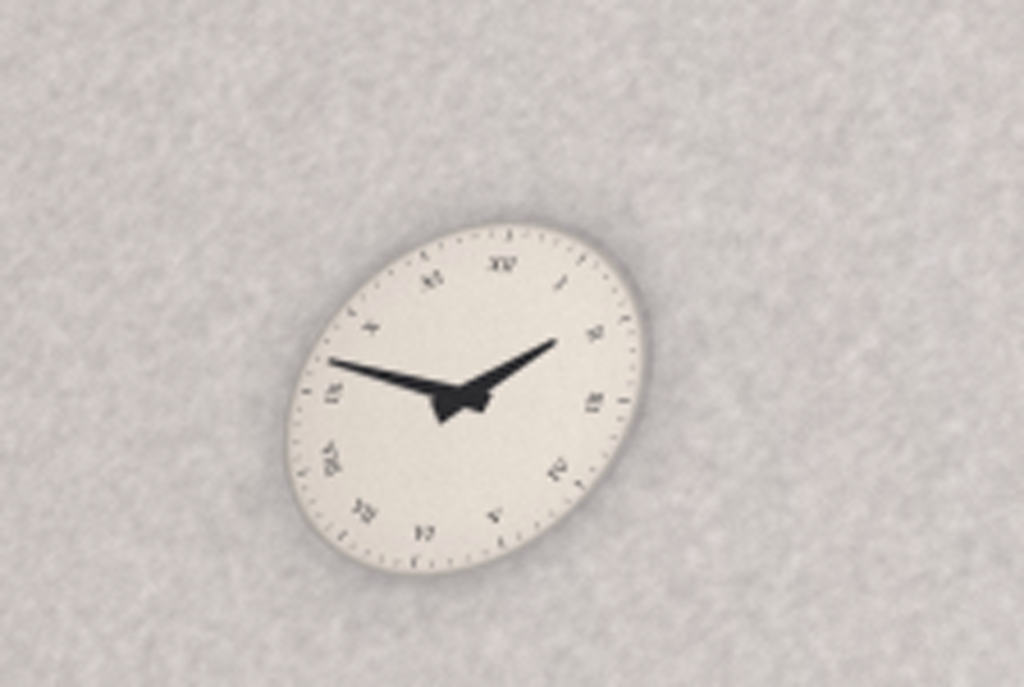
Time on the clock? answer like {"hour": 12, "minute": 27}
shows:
{"hour": 1, "minute": 47}
